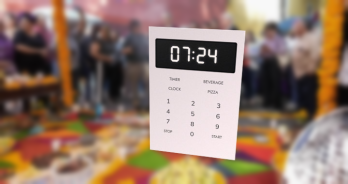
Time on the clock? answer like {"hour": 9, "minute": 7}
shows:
{"hour": 7, "minute": 24}
